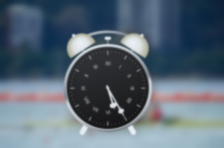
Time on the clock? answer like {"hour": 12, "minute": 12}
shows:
{"hour": 5, "minute": 25}
